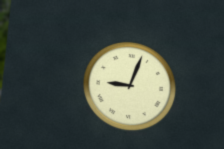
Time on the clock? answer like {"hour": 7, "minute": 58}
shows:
{"hour": 9, "minute": 3}
